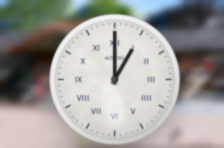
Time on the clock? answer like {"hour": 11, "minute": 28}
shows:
{"hour": 1, "minute": 0}
